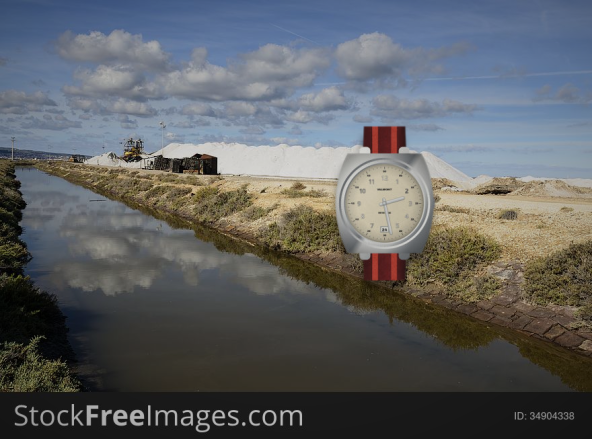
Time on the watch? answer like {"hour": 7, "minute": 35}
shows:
{"hour": 2, "minute": 28}
